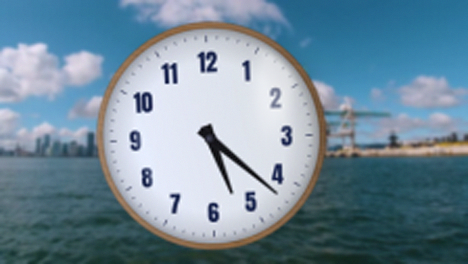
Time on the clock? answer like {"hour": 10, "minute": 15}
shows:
{"hour": 5, "minute": 22}
